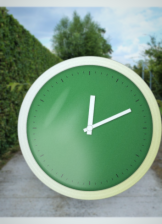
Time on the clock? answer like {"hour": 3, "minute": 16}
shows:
{"hour": 12, "minute": 11}
